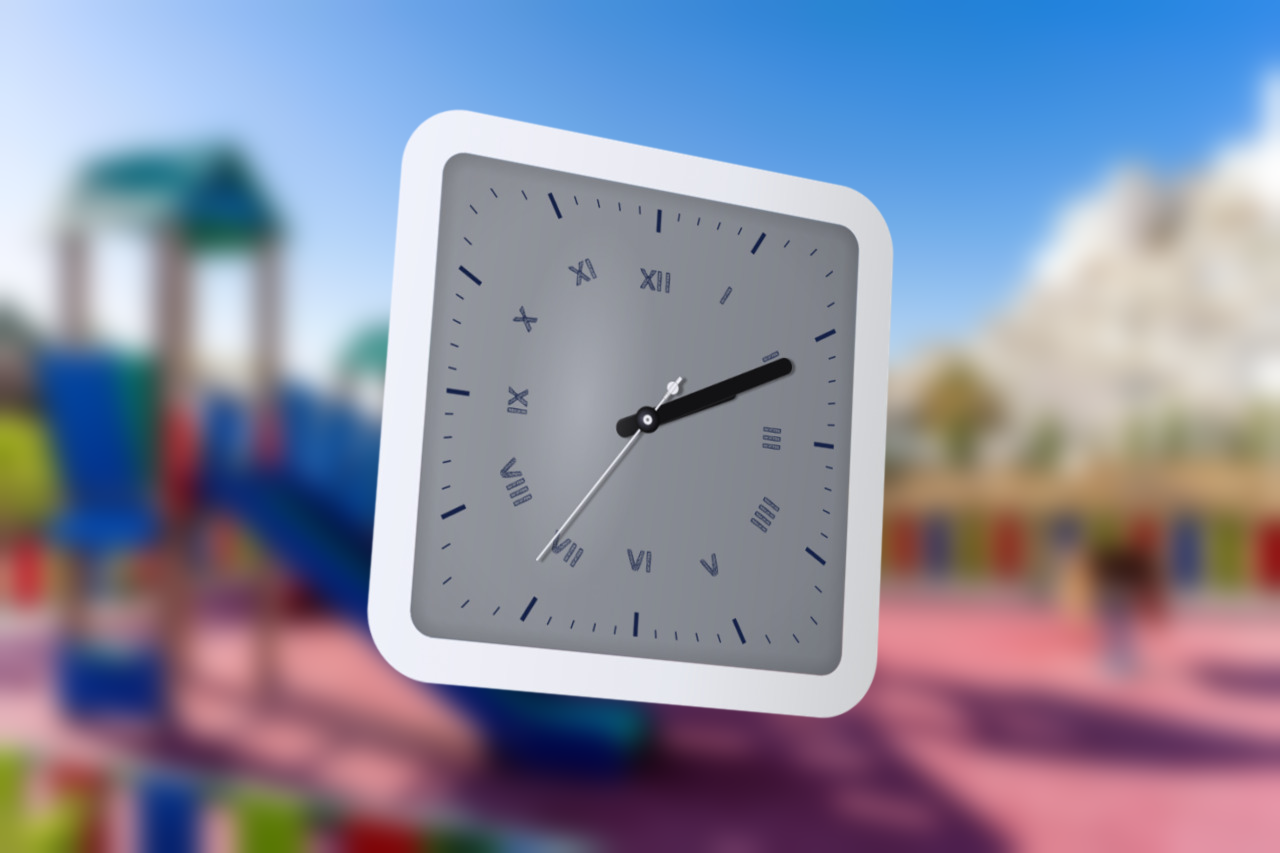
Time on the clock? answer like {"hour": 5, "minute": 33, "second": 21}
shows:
{"hour": 2, "minute": 10, "second": 36}
